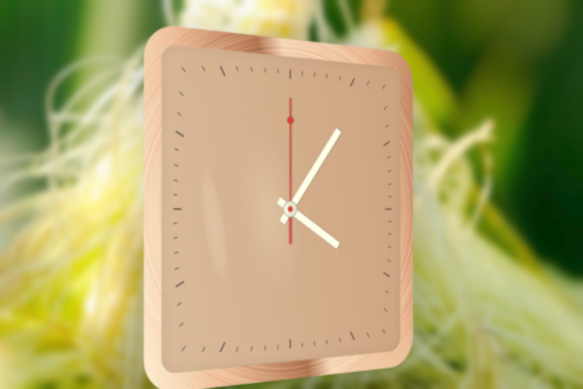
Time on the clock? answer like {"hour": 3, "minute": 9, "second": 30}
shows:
{"hour": 4, "minute": 6, "second": 0}
